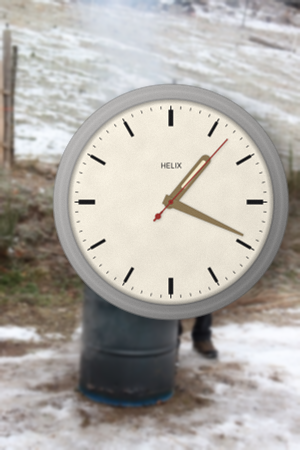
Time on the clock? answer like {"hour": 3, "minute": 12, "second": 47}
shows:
{"hour": 1, "minute": 19, "second": 7}
